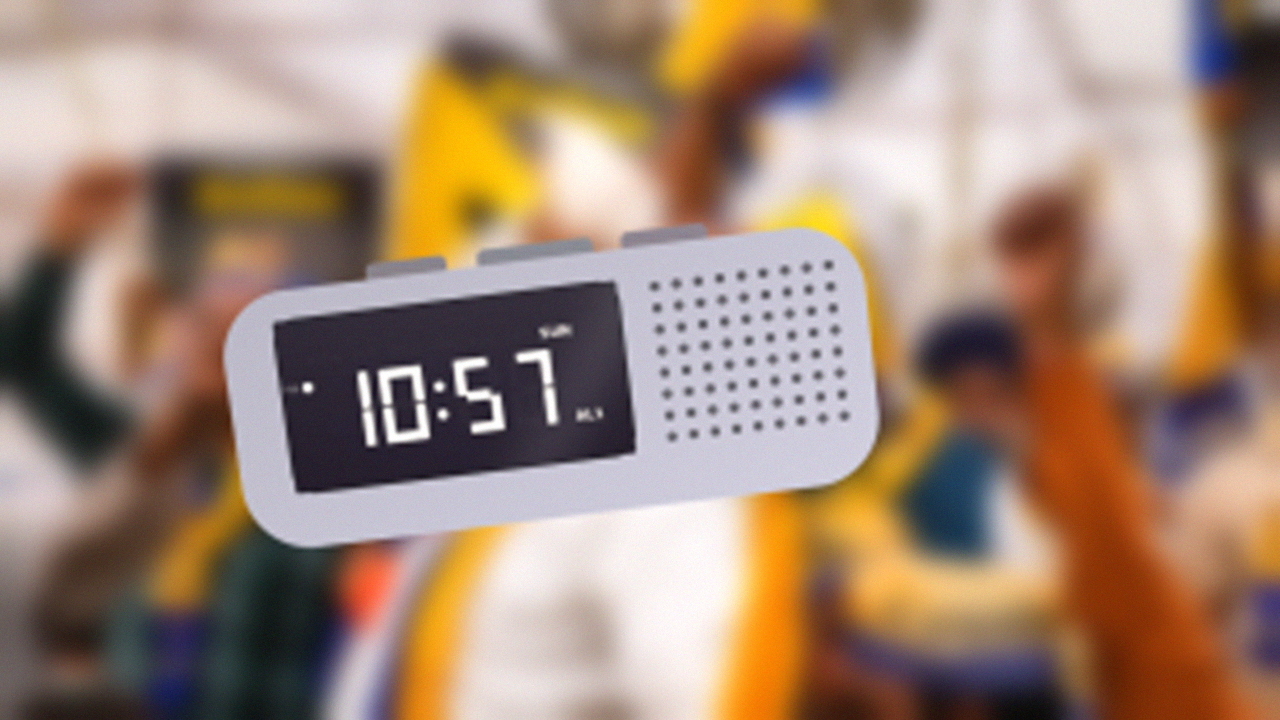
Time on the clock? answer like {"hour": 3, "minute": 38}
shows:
{"hour": 10, "minute": 57}
